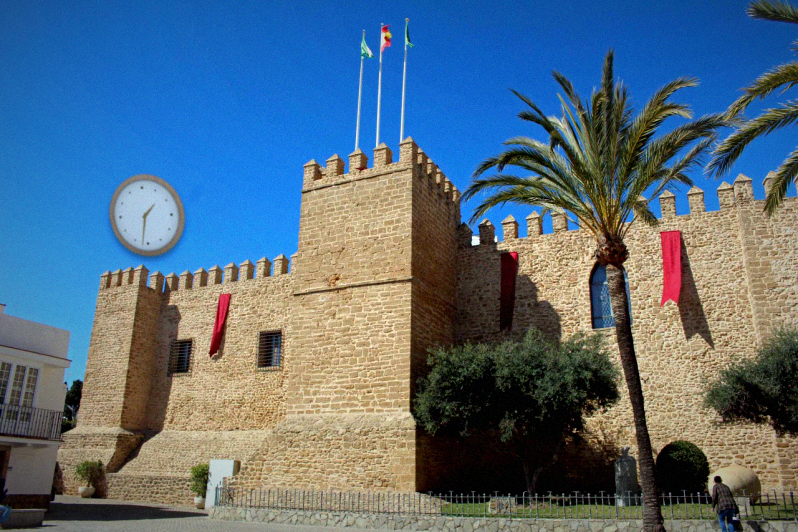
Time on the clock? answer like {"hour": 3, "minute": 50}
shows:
{"hour": 1, "minute": 32}
